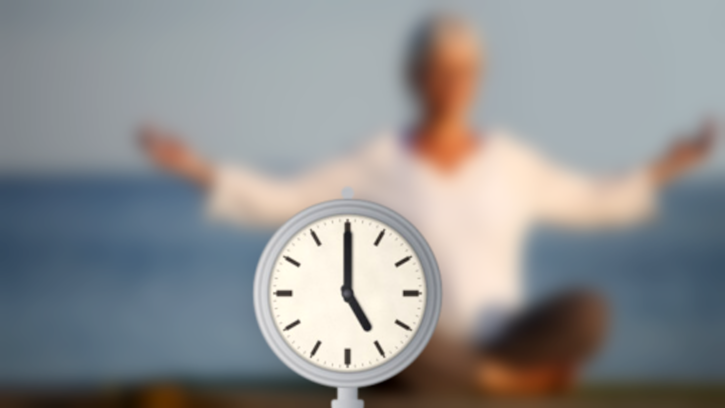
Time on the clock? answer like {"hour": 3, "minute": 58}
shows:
{"hour": 5, "minute": 0}
